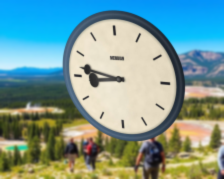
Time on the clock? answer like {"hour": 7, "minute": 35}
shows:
{"hour": 8, "minute": 47}
